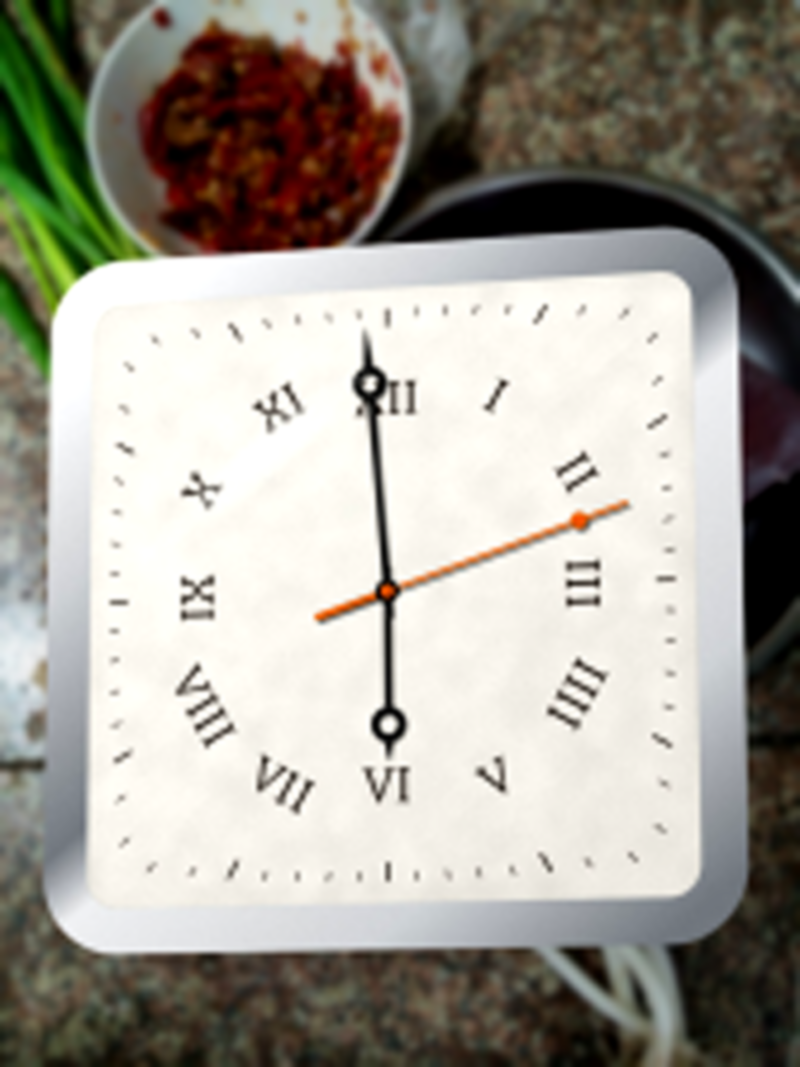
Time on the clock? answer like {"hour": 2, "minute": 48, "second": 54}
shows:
{"hour": 5, "minute": 59, "second": 12}
